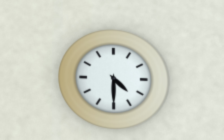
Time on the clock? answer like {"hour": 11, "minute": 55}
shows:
{"hour": 4, "minute": 30}
